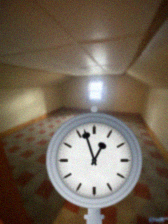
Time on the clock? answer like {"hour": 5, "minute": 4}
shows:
{"hour": 12, "minute": 57}
